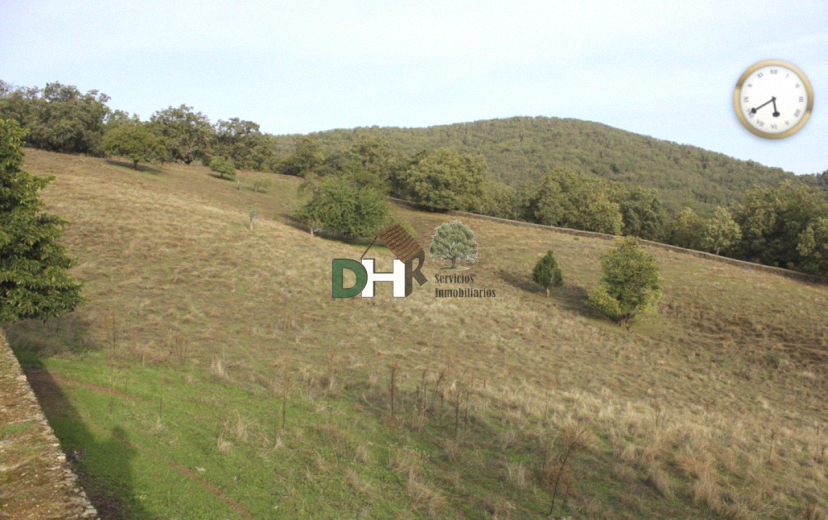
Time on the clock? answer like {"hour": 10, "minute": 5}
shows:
{"hour": 5, "minute": 40}
